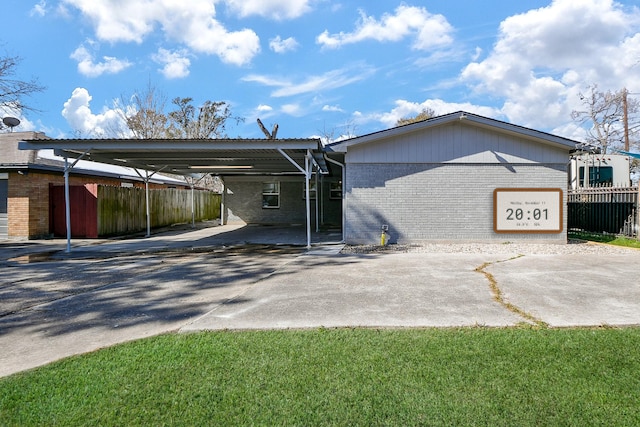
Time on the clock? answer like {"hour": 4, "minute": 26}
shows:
{"hour": 20, "minute": 1}
